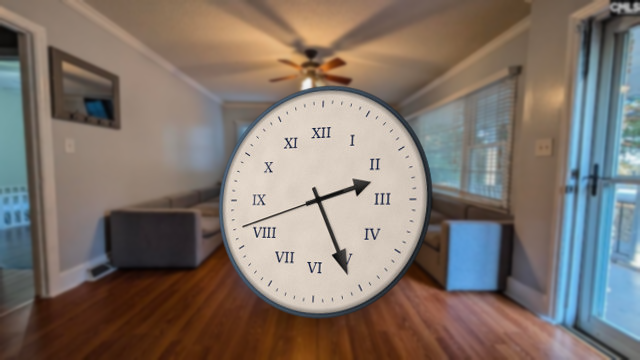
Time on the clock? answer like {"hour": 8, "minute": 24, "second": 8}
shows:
{"hour": 2, "minute": 25, "second": 42}
